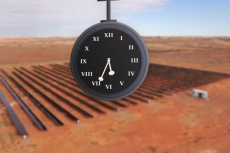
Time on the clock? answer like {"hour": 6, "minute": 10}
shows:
{"hour": 5, "minute": 34}
